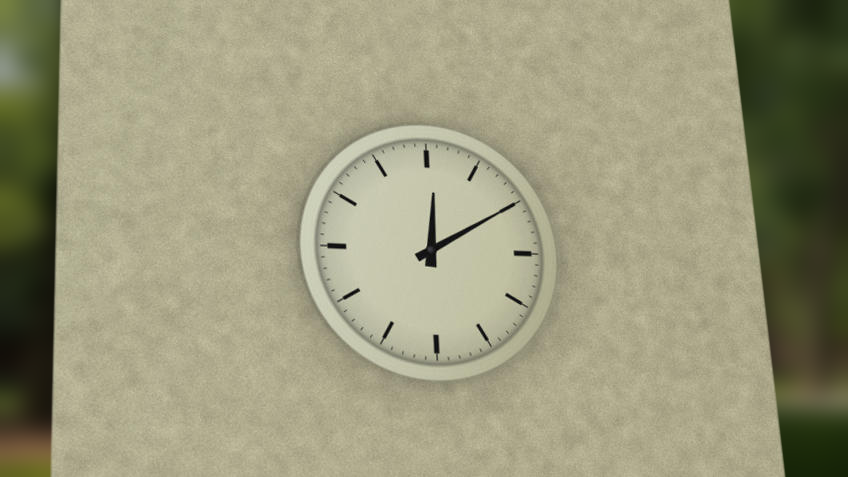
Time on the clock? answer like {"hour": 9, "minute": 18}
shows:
{"hour": 12, "minute": 10}
